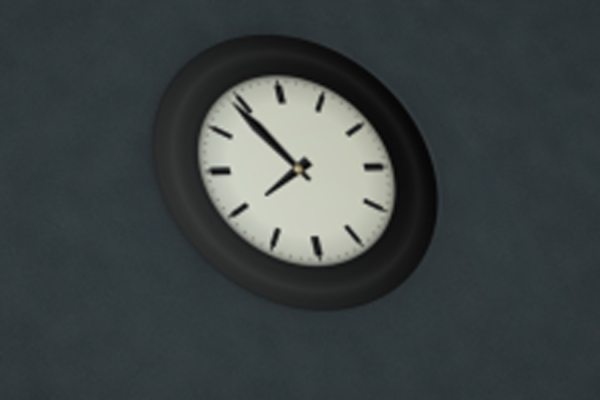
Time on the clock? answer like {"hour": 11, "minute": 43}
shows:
{"hour": 7, "minute": 54}
